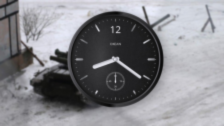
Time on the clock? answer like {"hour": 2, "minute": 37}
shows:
{"hour": 8, "minute": 21}
